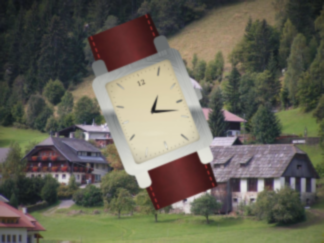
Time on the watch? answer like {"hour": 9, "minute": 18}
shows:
{"hour": 1, "minute": 18}
